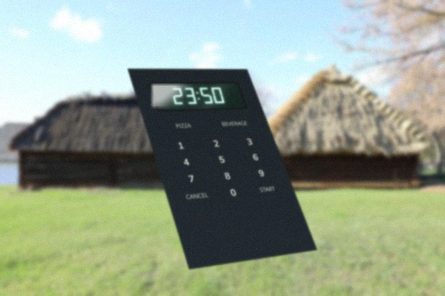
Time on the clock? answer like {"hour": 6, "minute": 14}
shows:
{"hour": 23, "minute": 50}
